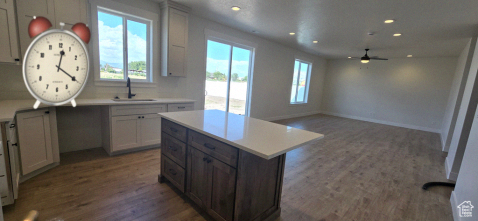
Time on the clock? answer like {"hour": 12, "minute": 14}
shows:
{"hour": 12, "minute": 20}
